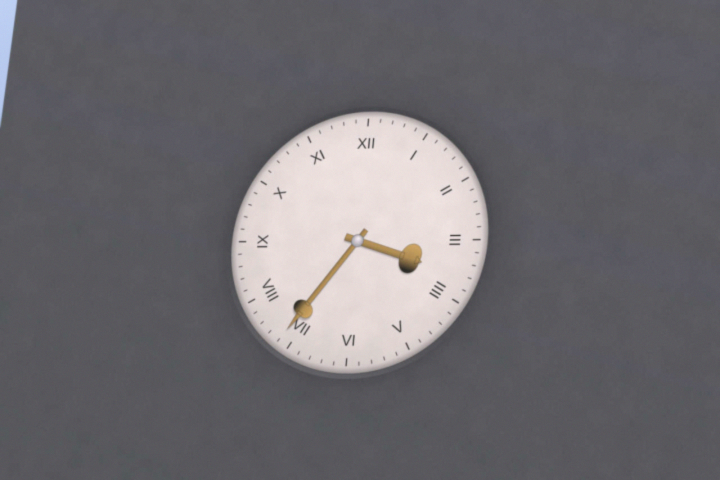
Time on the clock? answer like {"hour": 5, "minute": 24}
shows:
{"hour": 3, "minute": 36}
